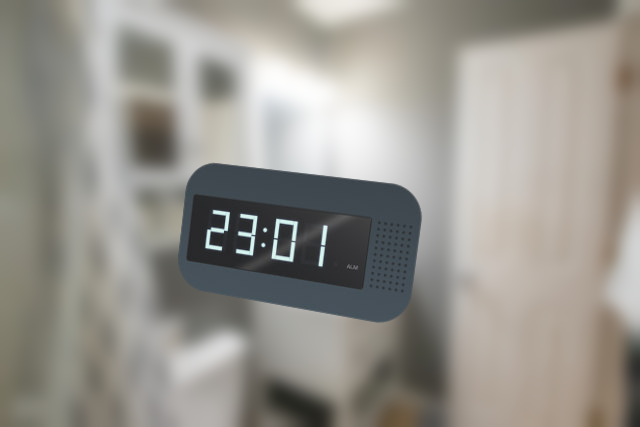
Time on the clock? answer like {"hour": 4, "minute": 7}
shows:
{"hour": 23, "minute": 1}
